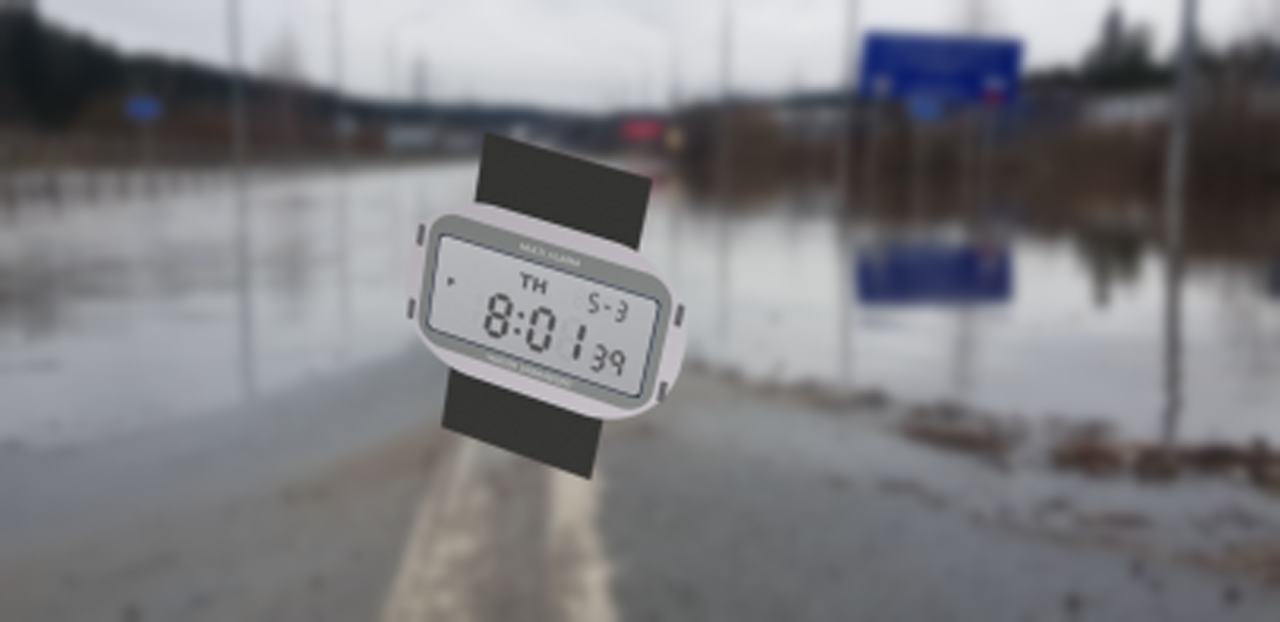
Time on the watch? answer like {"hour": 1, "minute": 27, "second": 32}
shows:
{"hour": 8, "minute": 1, "second": 39}
